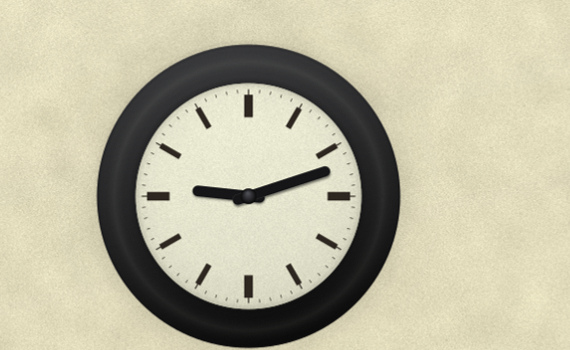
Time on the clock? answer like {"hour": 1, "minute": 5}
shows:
{"hour": 9, "minute": 12}
